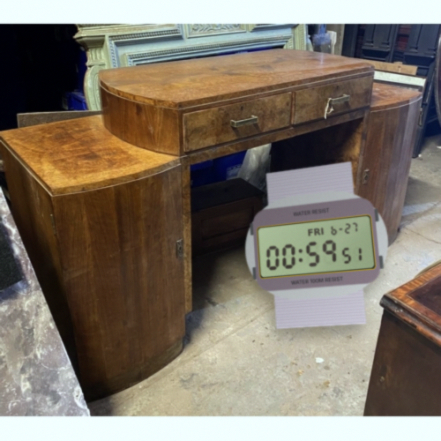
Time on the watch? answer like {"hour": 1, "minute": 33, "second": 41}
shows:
{"hour": 0, "minute": 59, "second": 51}
